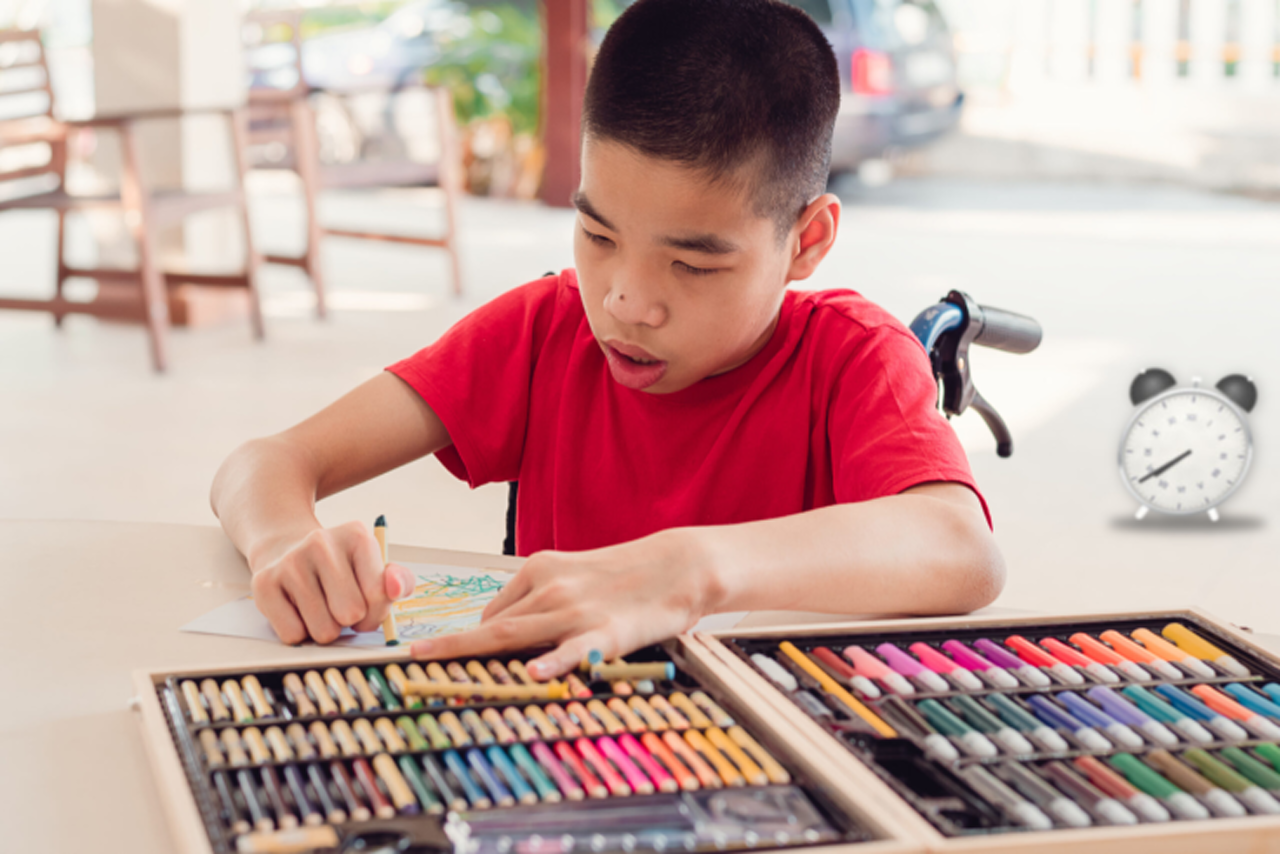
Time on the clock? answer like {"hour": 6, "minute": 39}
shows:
{"hour": 7, "minute": 39}
